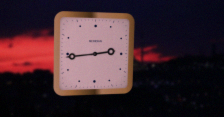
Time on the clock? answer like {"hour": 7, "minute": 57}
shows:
{"hour": 2, "minute": 44}
